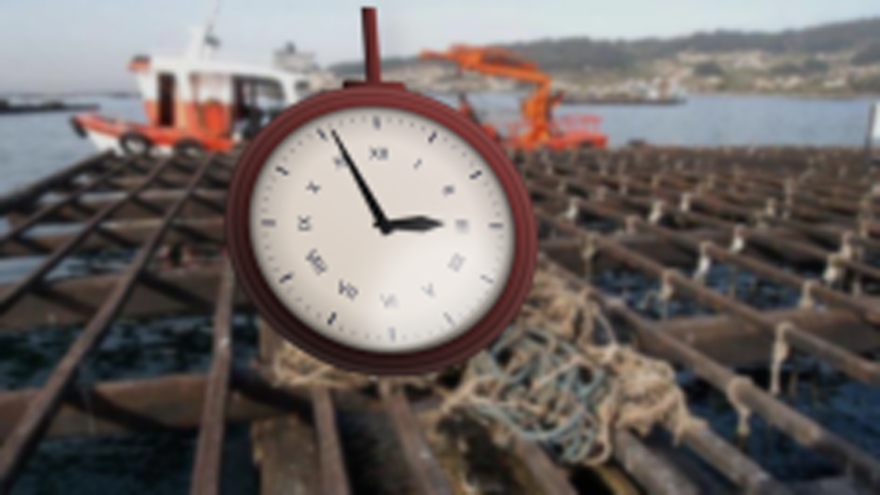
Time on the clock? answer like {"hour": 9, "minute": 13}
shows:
{"hour": 2, "minute": 56}
